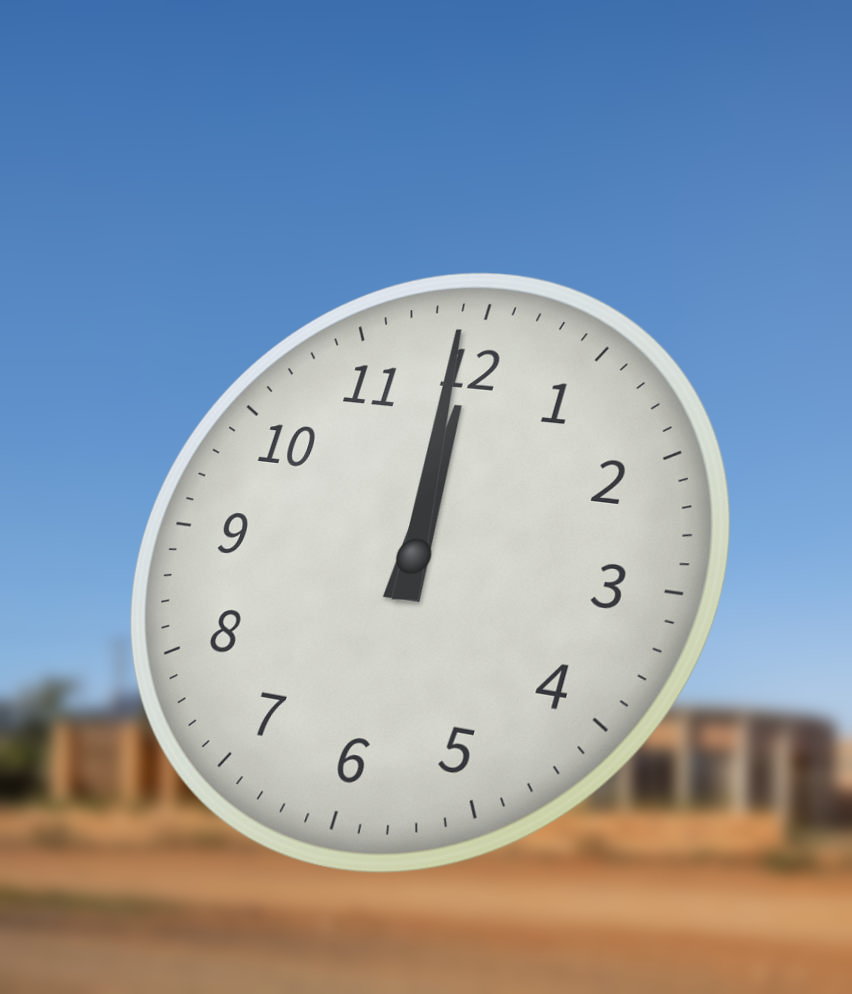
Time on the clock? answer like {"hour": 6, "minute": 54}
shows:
{"hour": 11, "minute": 59}
